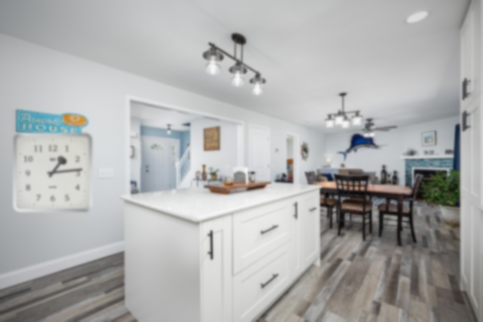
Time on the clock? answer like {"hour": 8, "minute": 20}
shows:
{"hour": 1, "minute": 14}
